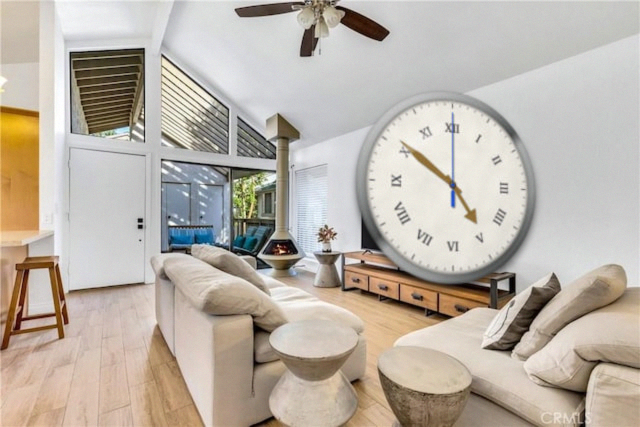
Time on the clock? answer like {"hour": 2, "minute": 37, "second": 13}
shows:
{"hour": 4, "minute": 51, "second": 0}
